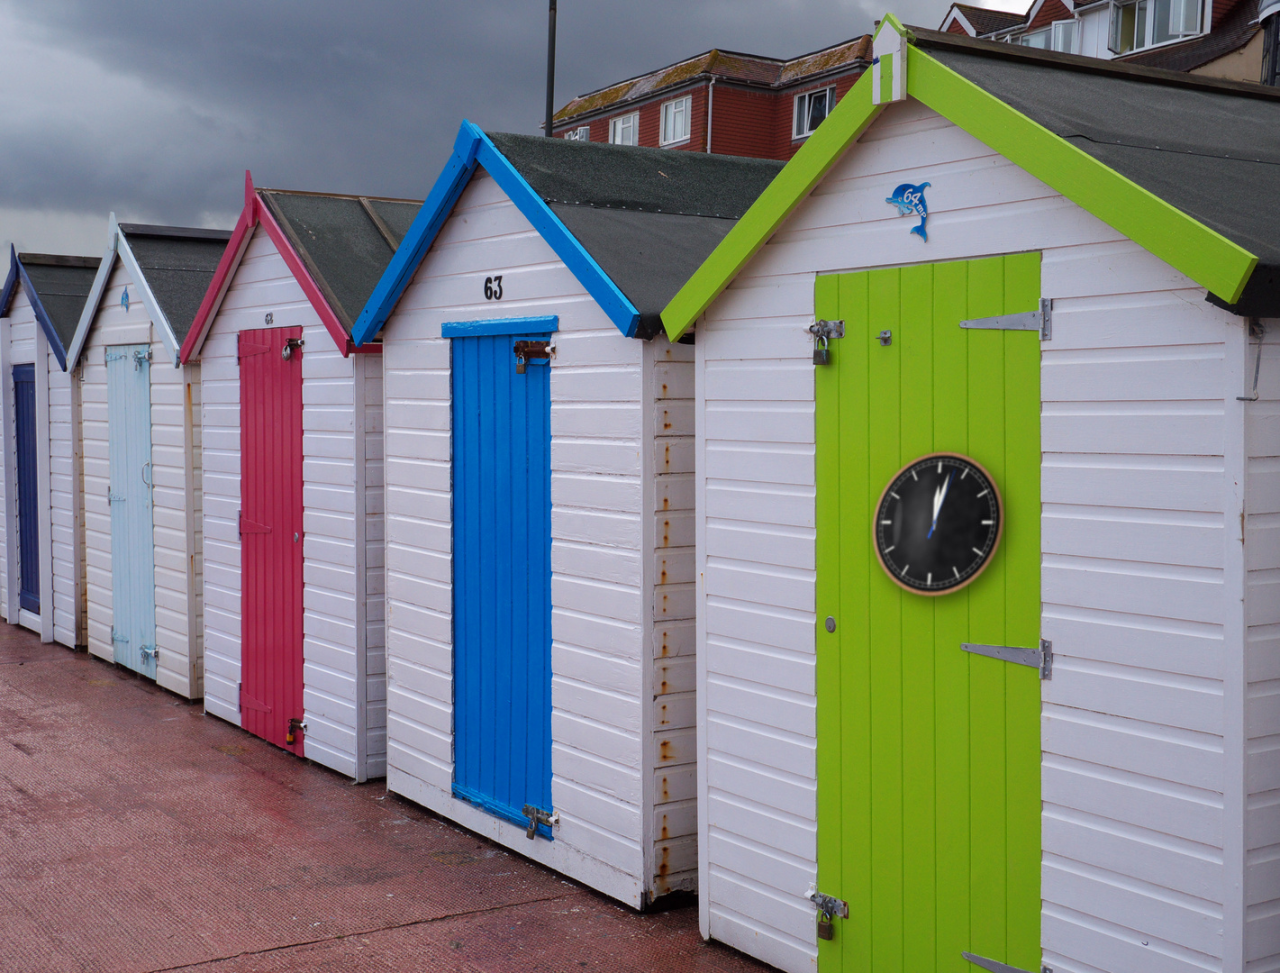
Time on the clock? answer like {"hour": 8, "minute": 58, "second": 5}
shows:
{"hour": 12, "minute": 2, "second": 3}
